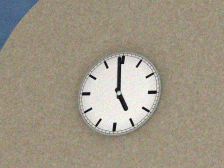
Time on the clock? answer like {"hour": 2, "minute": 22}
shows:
{"hour": 4, "minute": 59}
